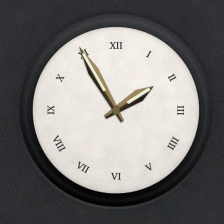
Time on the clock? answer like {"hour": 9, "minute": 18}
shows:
{"hour": 1, "minute": 55}
